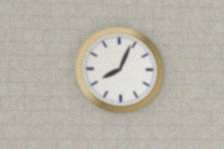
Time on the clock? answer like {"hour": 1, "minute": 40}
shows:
{"hour": 8, "minute": 4}
